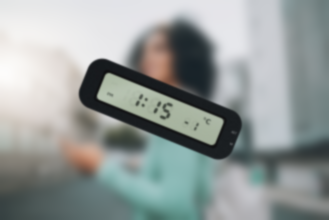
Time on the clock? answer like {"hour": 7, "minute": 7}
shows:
{"hour": 1, "minute": 15}
